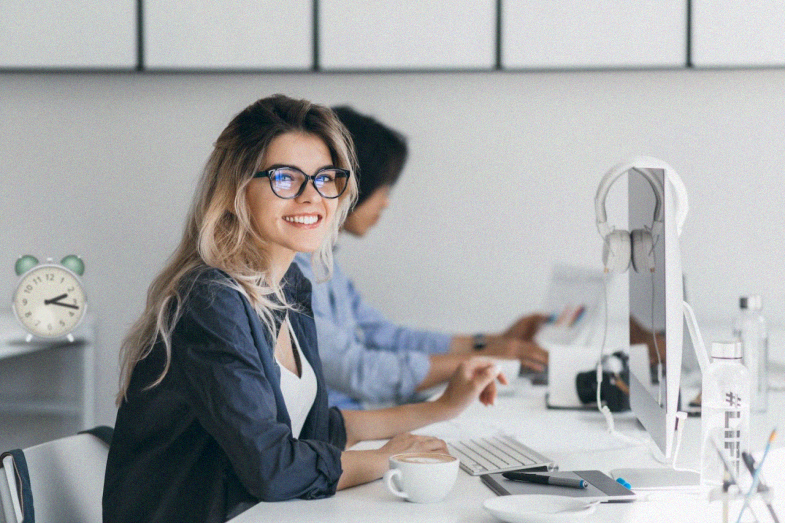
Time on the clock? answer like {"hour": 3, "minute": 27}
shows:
{"hour": 2, "minute": 17}
